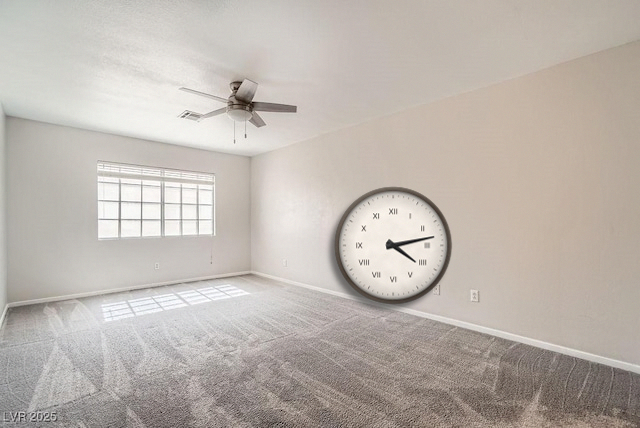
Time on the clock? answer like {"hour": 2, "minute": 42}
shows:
{"hour": 4, "minute": 13}
